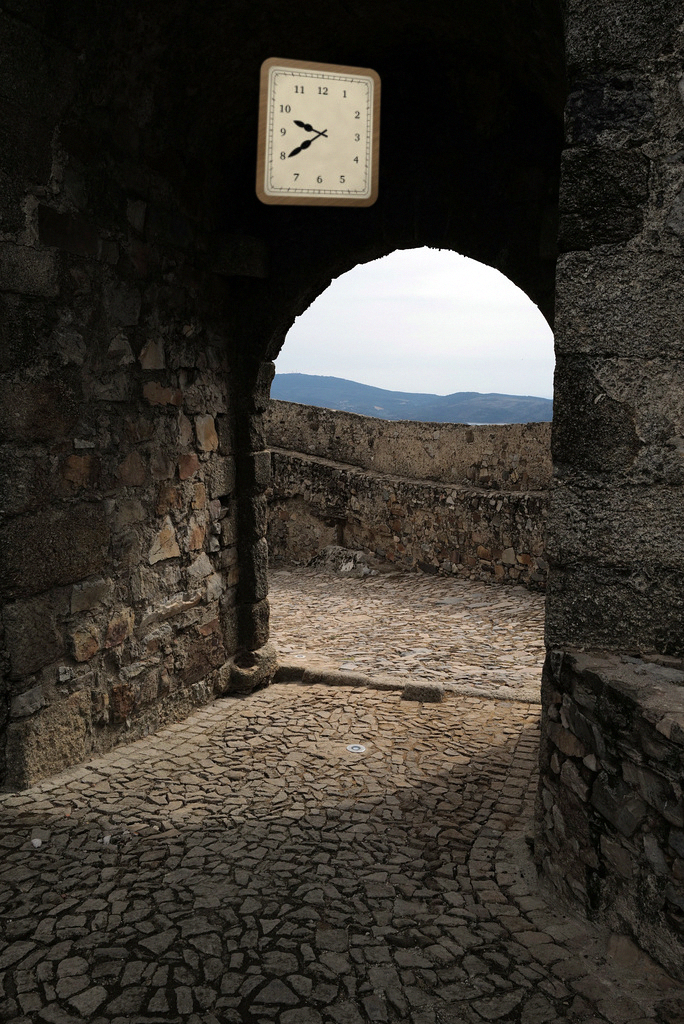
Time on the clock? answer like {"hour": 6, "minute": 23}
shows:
{"hour": 9, "minute": 39}
